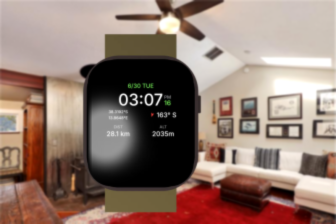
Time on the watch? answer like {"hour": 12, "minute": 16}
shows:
{"hour": 3, "minute": 7}
